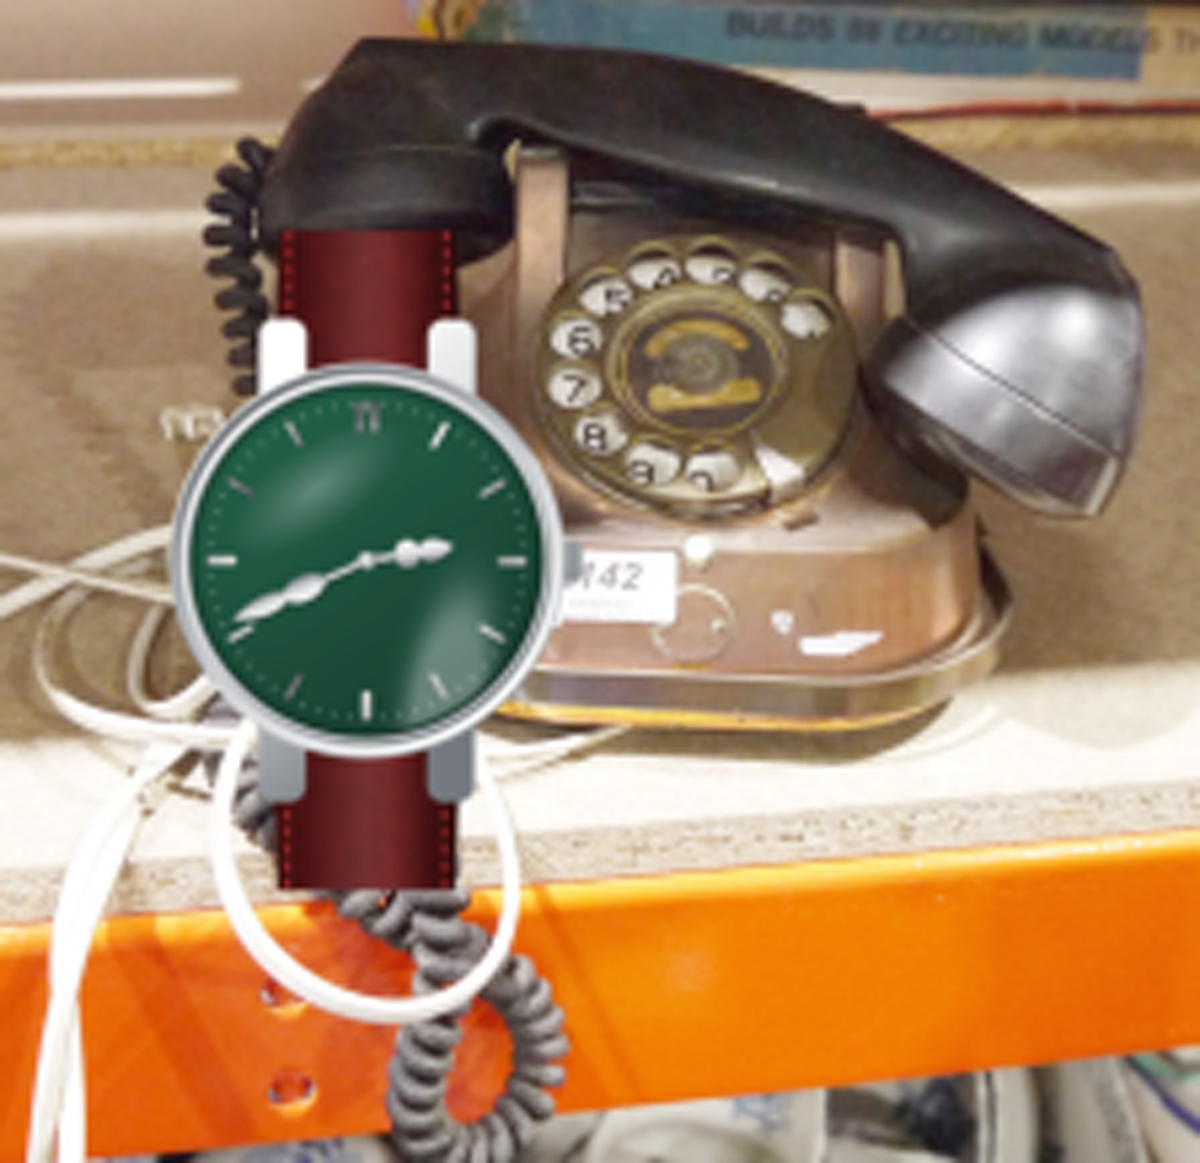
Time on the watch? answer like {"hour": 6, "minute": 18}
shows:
{"hour": 2, "minute": 41}
